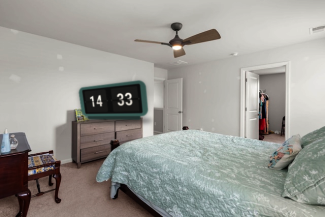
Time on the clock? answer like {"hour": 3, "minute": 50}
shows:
{"hour": 14, "minute": 33}
